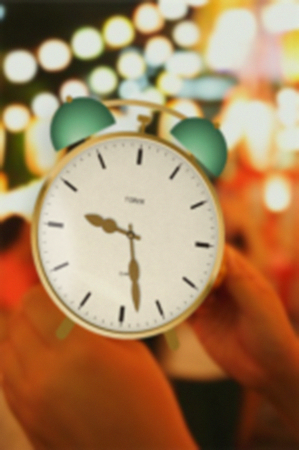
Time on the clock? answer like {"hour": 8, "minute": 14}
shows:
{"hour": 9, "minute": 28}
